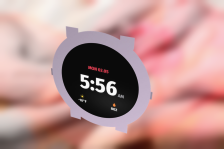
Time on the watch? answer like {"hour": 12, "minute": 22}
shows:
{"hour": 5, "minute": 56}
